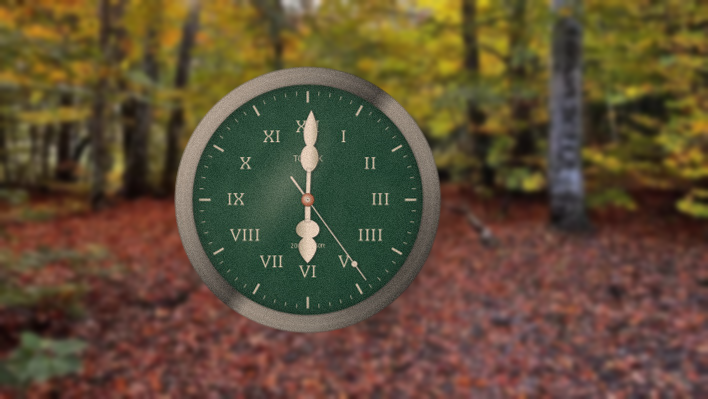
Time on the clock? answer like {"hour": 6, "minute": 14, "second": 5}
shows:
{"hour": 6, "minute": 0, "second": 24}
